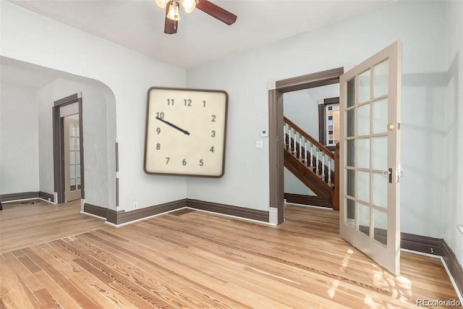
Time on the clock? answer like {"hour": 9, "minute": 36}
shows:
{"hour": 9, "minute": 49}
